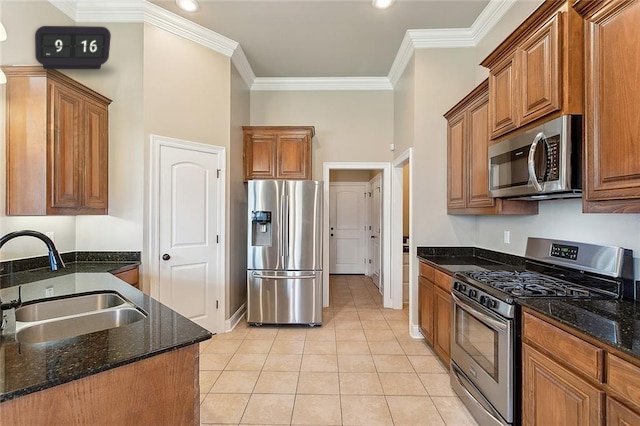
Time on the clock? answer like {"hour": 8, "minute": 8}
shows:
{"hour": 9, "minute": 16}
